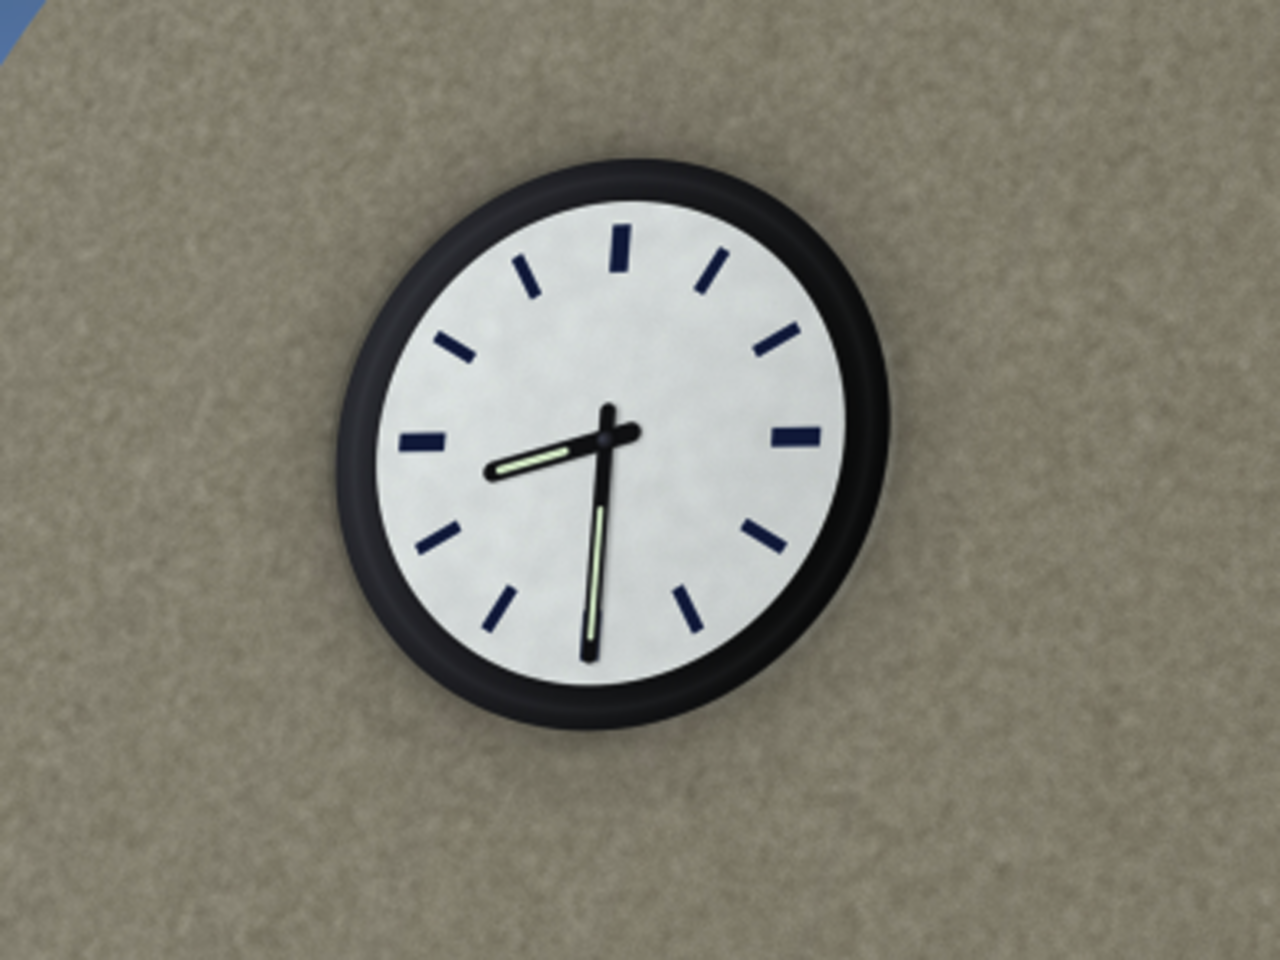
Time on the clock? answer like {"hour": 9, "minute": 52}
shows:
{"hour": 8, "minute": 30}
